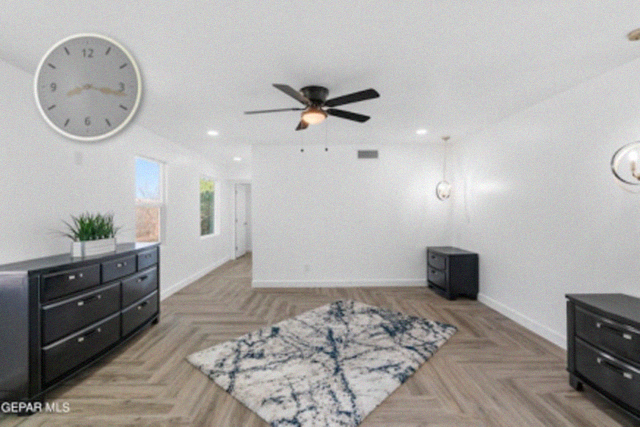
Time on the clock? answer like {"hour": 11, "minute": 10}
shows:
{"hour": 8, "minute": 17}
